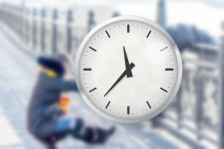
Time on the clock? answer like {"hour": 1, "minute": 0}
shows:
{"hour": 11, "minute": 37}
